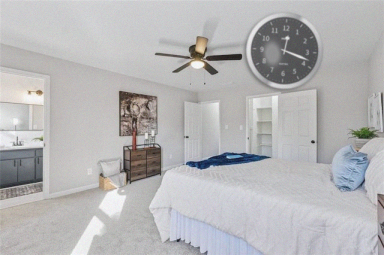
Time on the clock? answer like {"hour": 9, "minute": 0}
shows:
{"hour": 12, "minute": 18}
